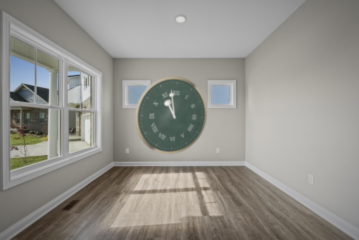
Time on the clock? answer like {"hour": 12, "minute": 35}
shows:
{"hour": 10, "minute": 58}
